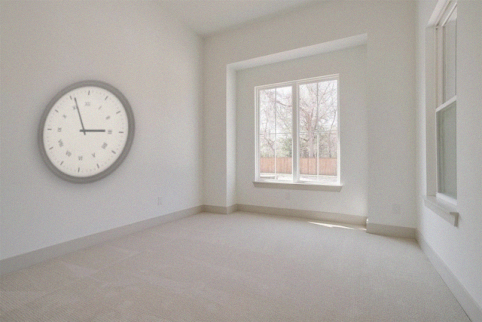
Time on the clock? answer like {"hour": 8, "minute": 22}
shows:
{"hour": 2, "minute": 56}
